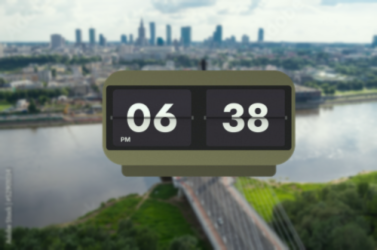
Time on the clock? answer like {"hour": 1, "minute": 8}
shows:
{"hour": 6, "minute": 38}
